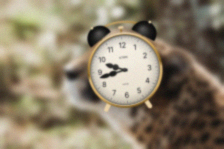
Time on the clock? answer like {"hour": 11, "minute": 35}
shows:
{"hour": 9, "minute": 43}
